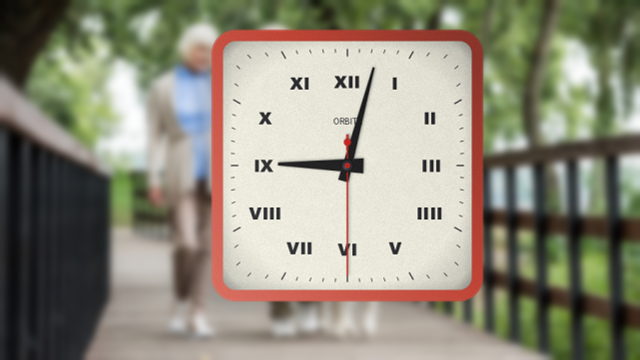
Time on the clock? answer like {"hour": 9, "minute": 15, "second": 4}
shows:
{"hour": 9, "minute": 2, "second": 30}
